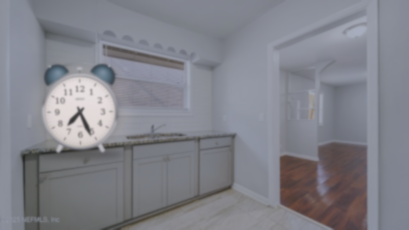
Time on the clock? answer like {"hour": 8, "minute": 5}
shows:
{"hour": 7, "minute": 26}
